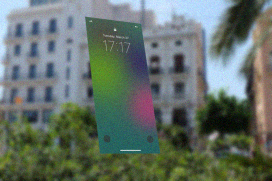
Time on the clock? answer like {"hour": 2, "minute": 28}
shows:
{"hour": 17, "minute": 17}
